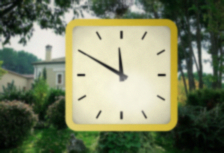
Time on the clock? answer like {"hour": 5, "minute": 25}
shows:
{"hour": 11, "minute": 50}
